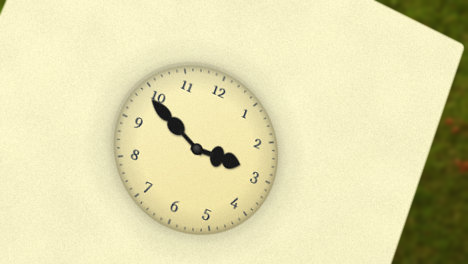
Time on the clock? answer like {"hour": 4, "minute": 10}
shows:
{"hour": 2, "minute": 49}
